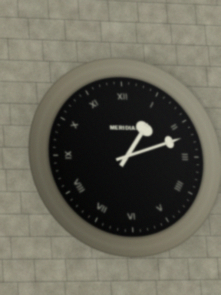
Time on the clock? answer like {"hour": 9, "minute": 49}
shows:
{"hour": 1, "minute": 12}
